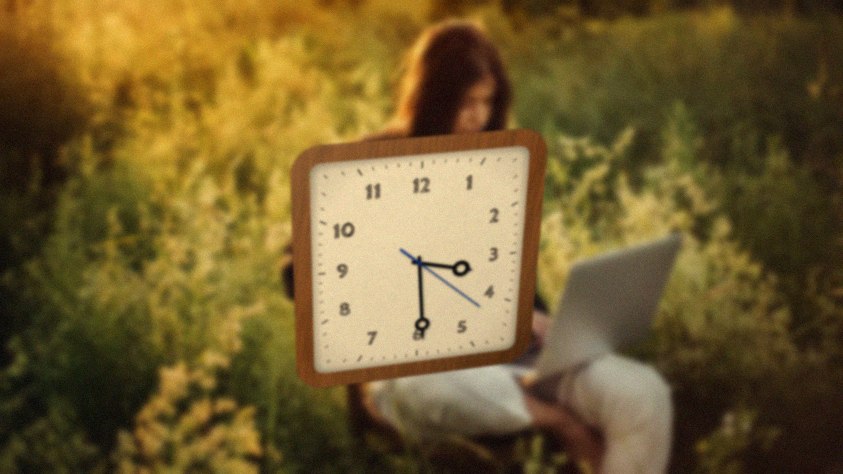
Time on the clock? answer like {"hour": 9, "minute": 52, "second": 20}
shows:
{"hour": 3, "minute": 29, "second": 22}
